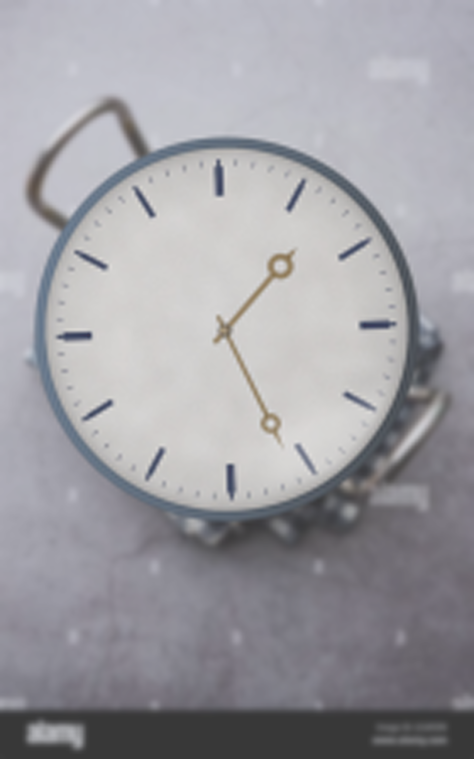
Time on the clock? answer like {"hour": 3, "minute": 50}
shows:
{"hour": 1, "minute": 26}
